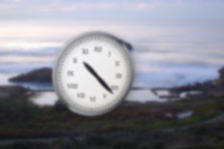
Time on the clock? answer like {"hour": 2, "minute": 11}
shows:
{"hour": 10, "minute": 22}
